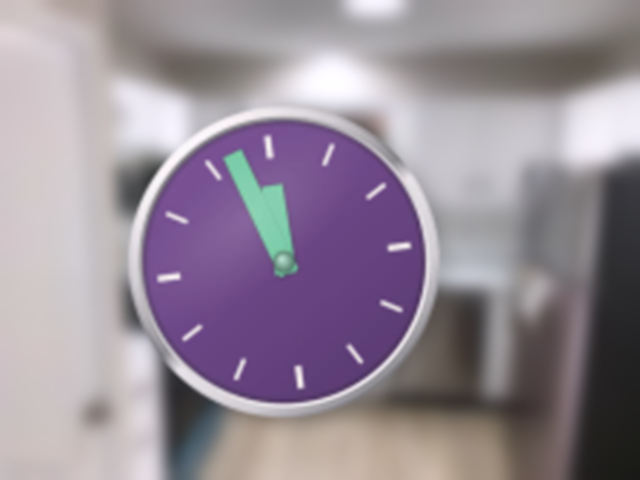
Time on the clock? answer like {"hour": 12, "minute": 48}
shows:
{"hour": 11, "minute": 57}
